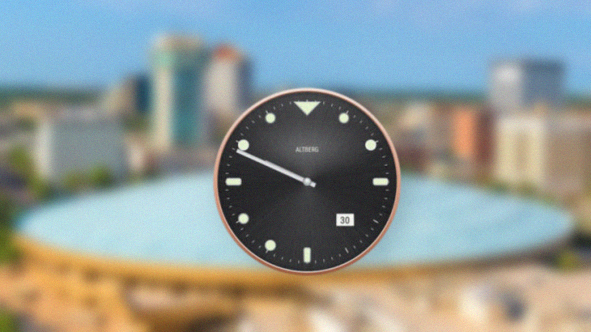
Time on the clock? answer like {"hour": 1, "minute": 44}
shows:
{"hour": 9, "minute": 49}
